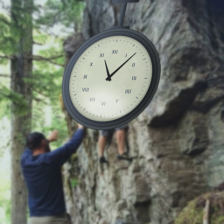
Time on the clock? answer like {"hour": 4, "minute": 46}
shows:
{"hour": 11, "minute": 7}
